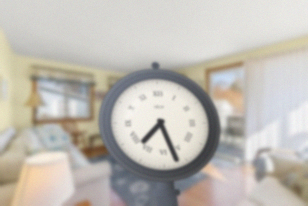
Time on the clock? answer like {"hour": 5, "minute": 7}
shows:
{"hour": 7, "minute": 27}
